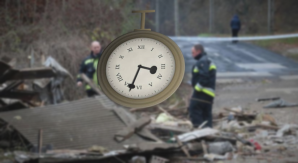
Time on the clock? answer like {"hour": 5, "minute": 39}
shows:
{"hour": 3, "minute": 33}
